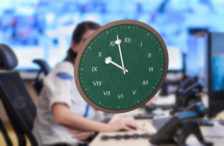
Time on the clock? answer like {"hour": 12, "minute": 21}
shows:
{"hour": 9, "minute": 57}
